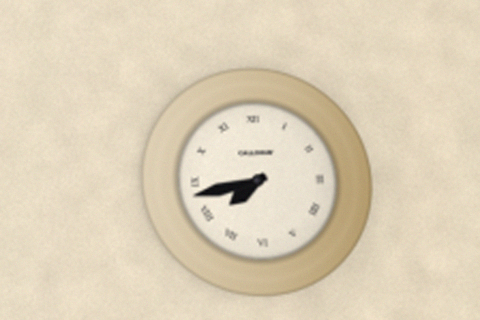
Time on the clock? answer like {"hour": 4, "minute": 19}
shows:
{"hour": 7, "minute": 43}
